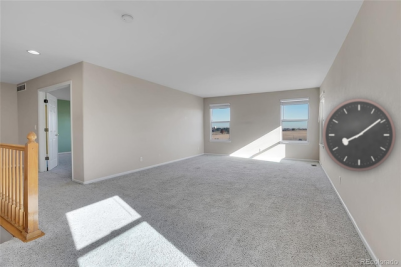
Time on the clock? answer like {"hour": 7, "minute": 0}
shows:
{"hour": 8, "minute": 9}
